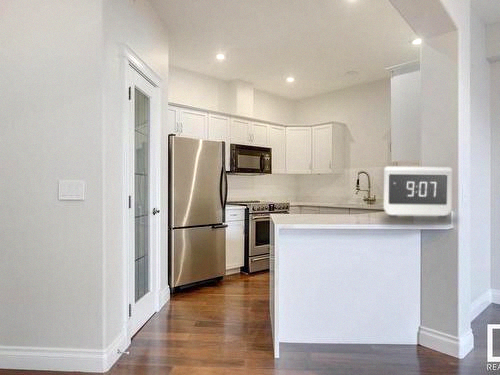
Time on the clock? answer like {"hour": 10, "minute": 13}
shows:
{"hour": 9, "minute": 7}
